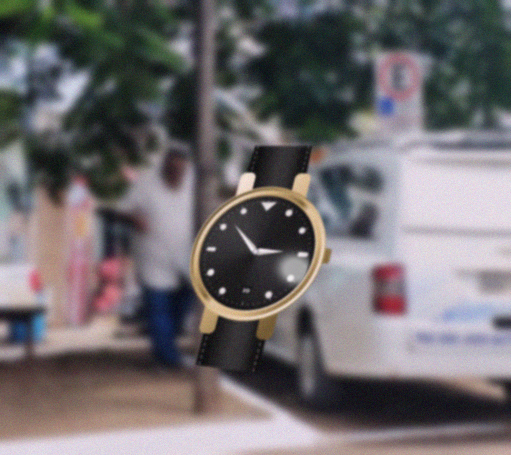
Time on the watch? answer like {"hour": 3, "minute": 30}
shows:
{"hour": 2, "minute": 52}
